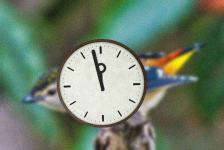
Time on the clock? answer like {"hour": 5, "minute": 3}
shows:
{"hour": 11, "minute": 58}
